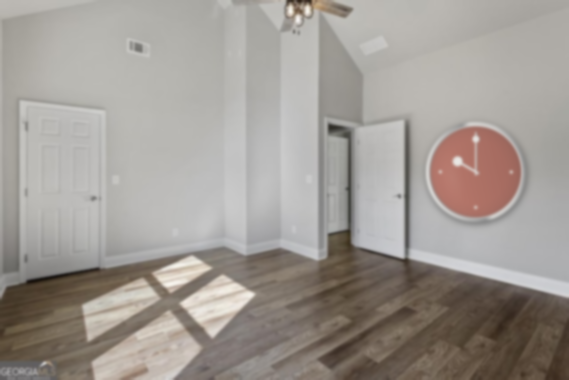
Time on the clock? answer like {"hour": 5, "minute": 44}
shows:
{"hour": 10, "minute": 0}
